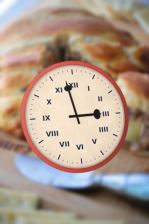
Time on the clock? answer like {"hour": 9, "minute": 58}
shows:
{"hour": 2, "minute": 58}
